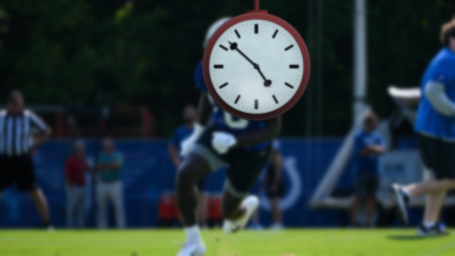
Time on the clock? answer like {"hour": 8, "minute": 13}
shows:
{"hour": 4, "minute": 52}
